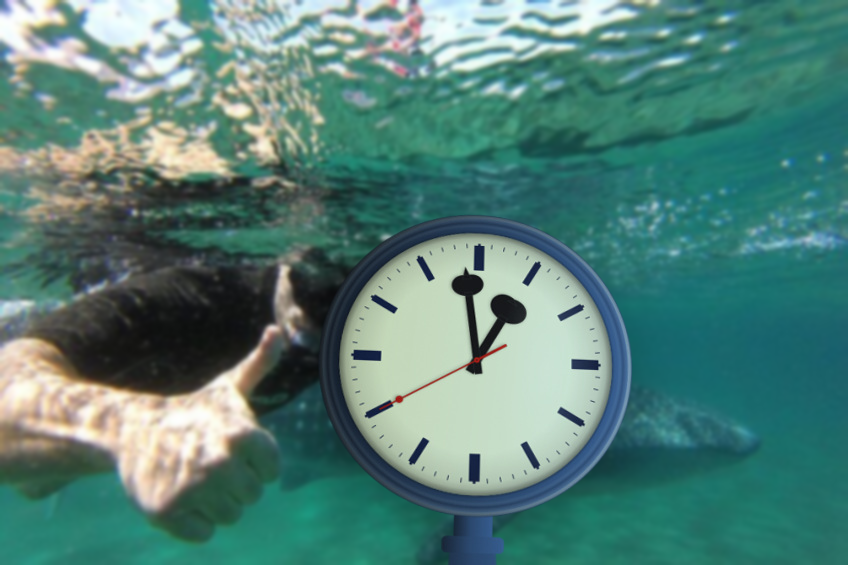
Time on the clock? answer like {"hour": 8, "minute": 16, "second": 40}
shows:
{"hour": 12, "minute": 58, "second": 40}
